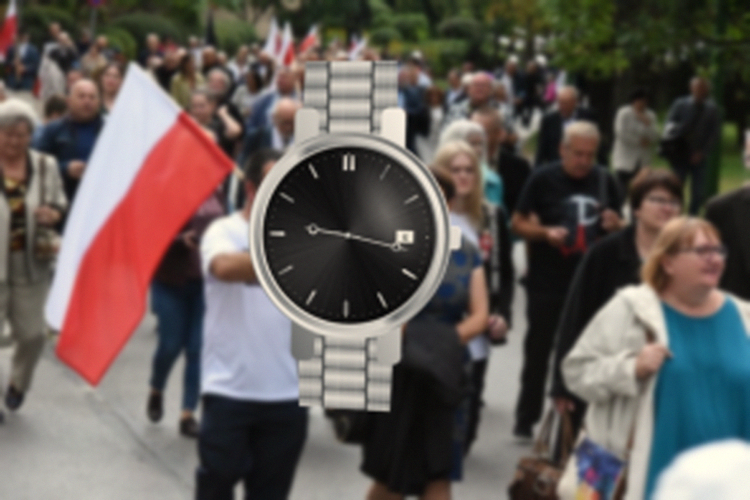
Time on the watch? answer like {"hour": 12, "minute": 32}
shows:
{"hour": 9, "minute": 17}
